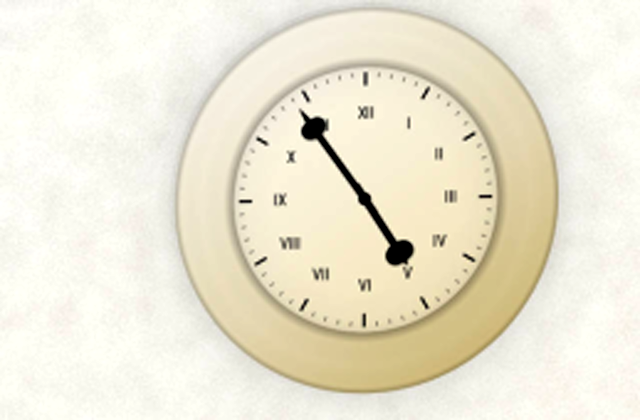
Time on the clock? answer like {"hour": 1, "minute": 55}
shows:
{"hour": 4, "minute": 54}
